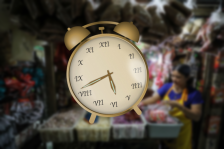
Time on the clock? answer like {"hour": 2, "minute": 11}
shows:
{"hour": 5, "minute": 42}
